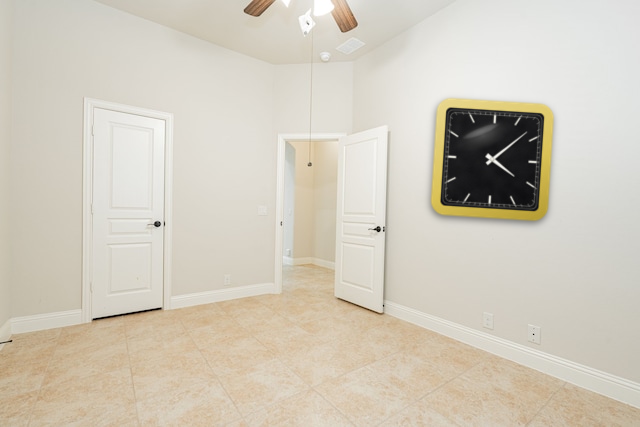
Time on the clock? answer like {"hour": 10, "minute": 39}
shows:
{"hour": 4, "minute": 8}
